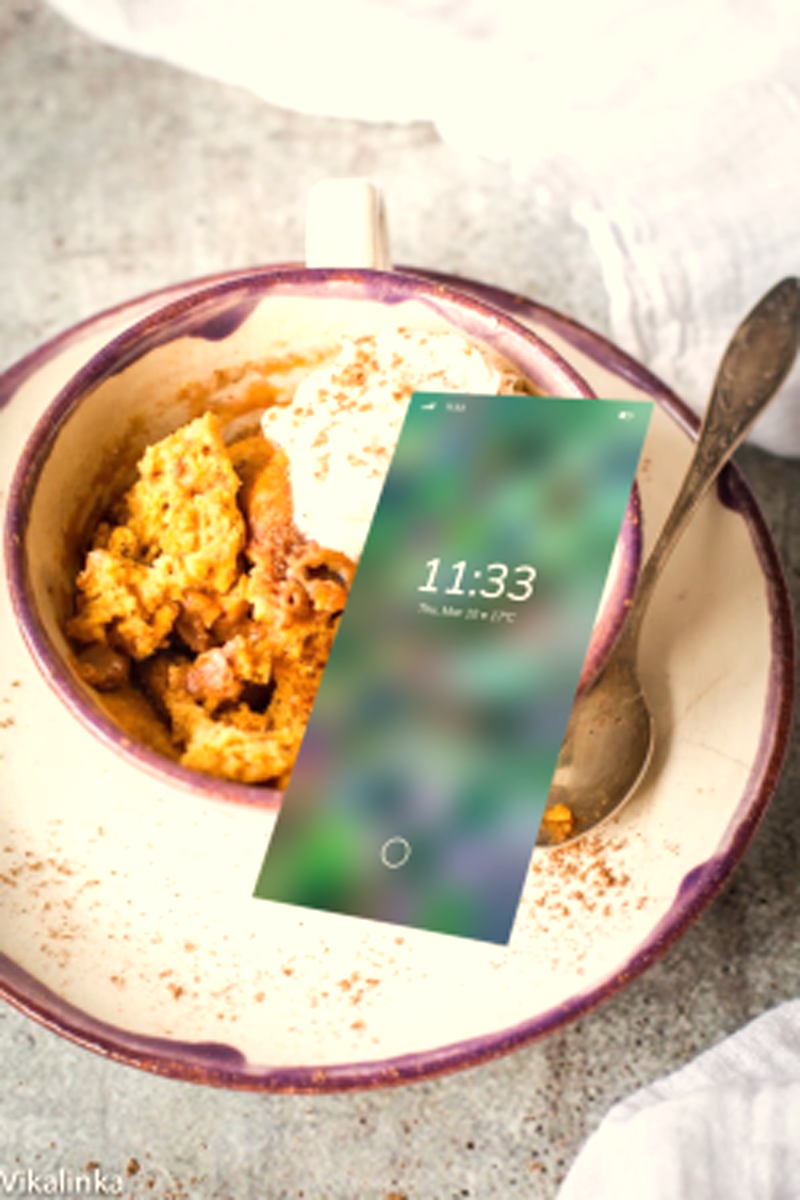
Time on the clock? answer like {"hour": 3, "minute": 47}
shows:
{"hour": 11, "minute": 33}
